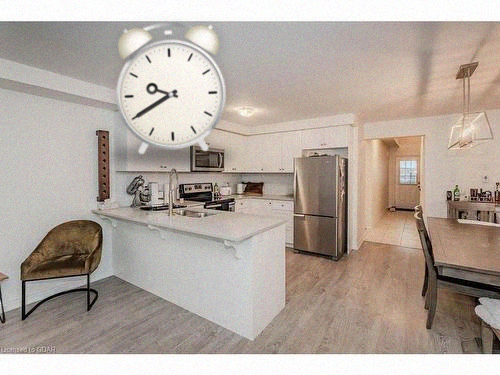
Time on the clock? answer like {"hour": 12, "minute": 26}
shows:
{"hour": 9, "minute": 40}
